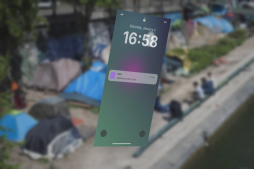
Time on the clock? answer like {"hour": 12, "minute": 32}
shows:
{"hour": 16, "minute": 58}
